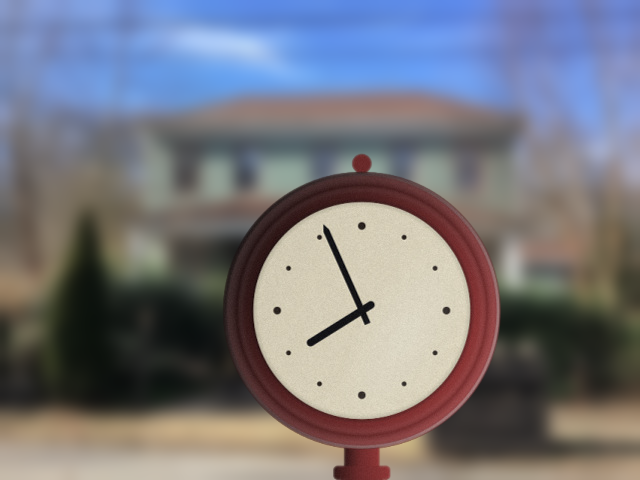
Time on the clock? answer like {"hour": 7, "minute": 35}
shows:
{"hour": 7, "minute": 56}
